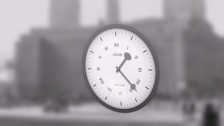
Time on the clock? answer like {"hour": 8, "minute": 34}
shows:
{"hour": 1, "minute": 23}
